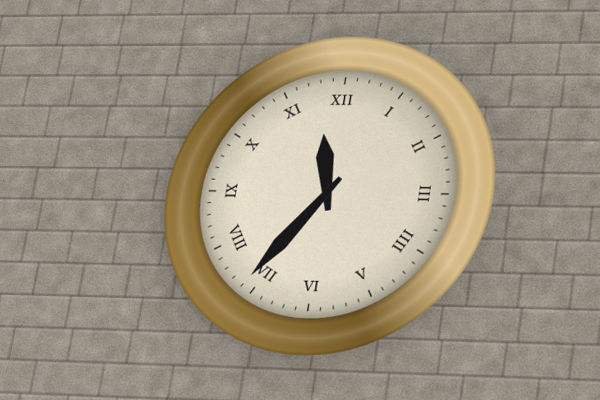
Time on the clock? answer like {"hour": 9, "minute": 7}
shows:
{"hour": 11, "minute": 36}
